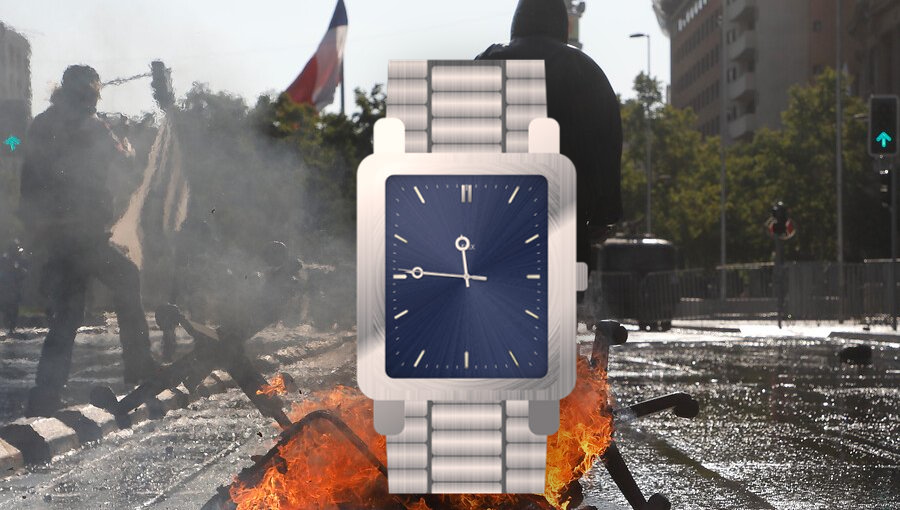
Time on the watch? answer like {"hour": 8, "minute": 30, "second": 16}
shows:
{"hour": 11, "minute": 45, "second": 46}
